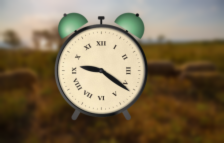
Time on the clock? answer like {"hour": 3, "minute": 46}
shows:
{"hour": 9, "minute": 21}
